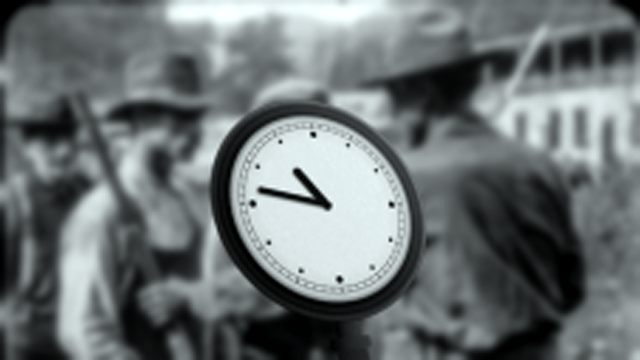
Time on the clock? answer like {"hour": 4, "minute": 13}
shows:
{"hour": 10, "minute": 47}
